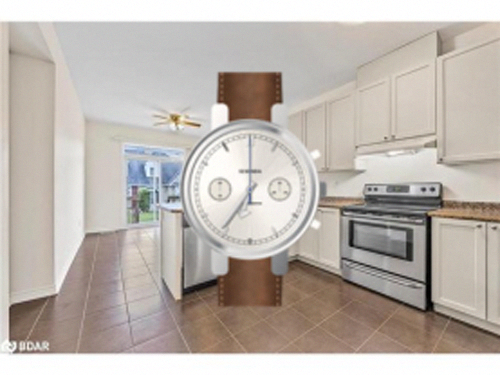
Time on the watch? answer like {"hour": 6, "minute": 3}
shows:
{"hour": 6, "minute": 36}
